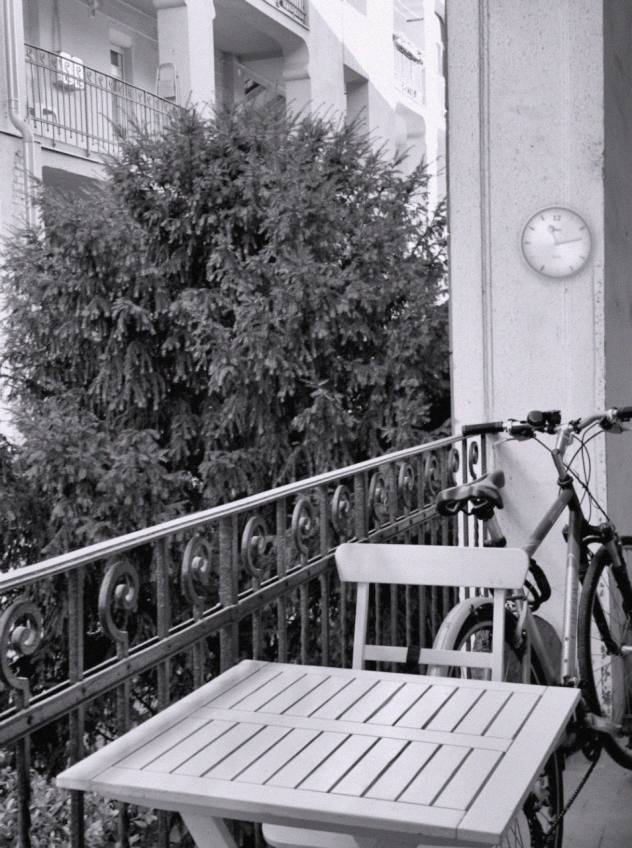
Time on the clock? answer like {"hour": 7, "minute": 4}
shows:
{"hour": 11, "minute": 13}
